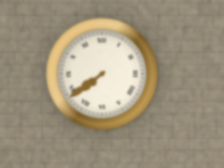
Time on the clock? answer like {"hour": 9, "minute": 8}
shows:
{"hour": 7, "minute": 39}
